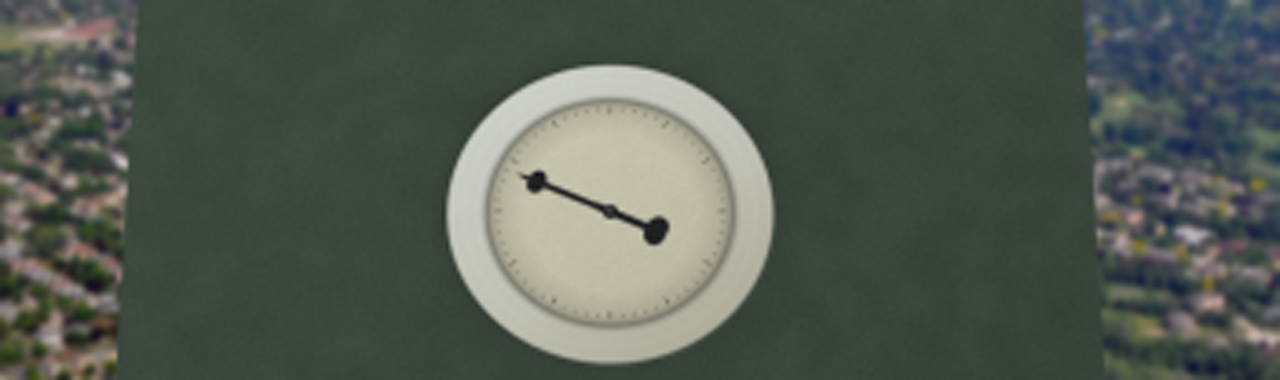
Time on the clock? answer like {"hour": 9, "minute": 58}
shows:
{"hour": 3, "minute": 49}
